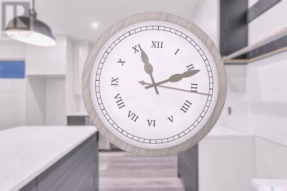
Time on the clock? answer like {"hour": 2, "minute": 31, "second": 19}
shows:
{"hour": 11, "minute": 11, "second": 16}
